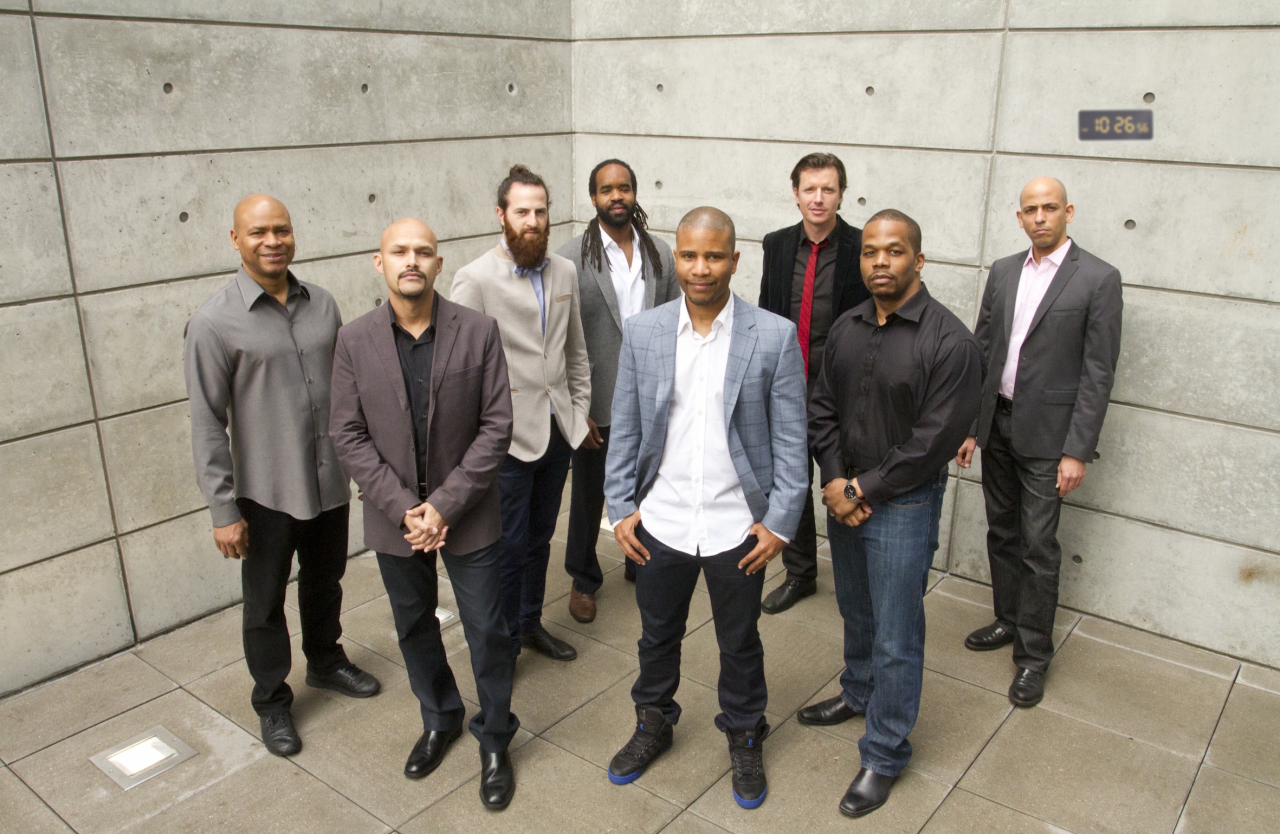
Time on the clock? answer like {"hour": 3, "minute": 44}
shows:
{"hour": 10, "minute": 26}
